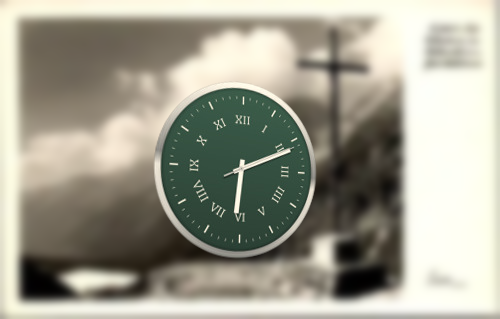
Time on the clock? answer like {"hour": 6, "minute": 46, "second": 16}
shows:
{"hour": 6, "minute": 11, "second": 11}
